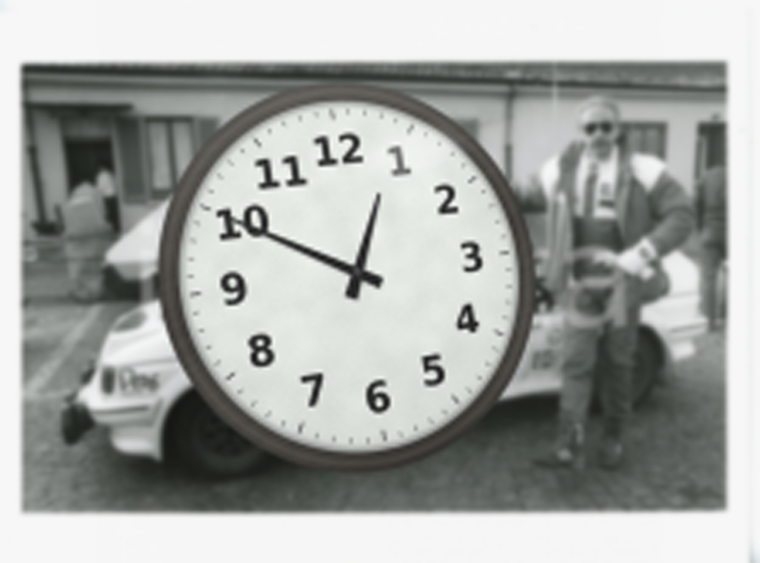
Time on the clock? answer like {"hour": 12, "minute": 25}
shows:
{"hour": 12, "minute": 50}
